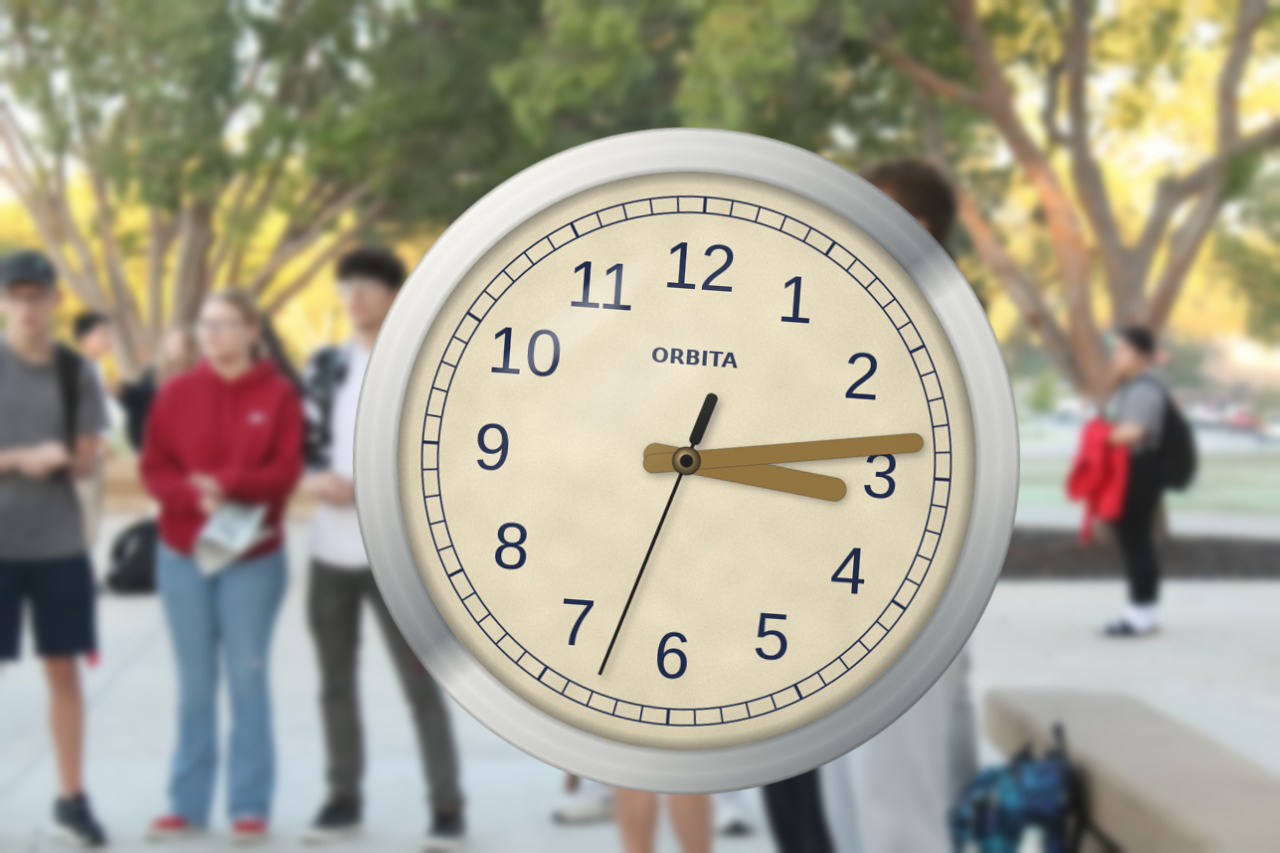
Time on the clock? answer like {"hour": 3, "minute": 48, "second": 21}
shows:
{"hour": 3, "minute": 13, "second": 33}
